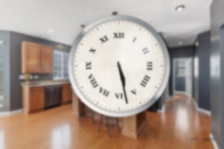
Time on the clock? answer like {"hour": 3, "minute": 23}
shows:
{"hour": 5, "minute": 28}
